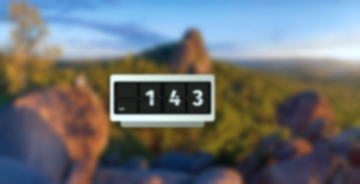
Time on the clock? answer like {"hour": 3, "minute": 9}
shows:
{"hour": 1, "minute": 43}
